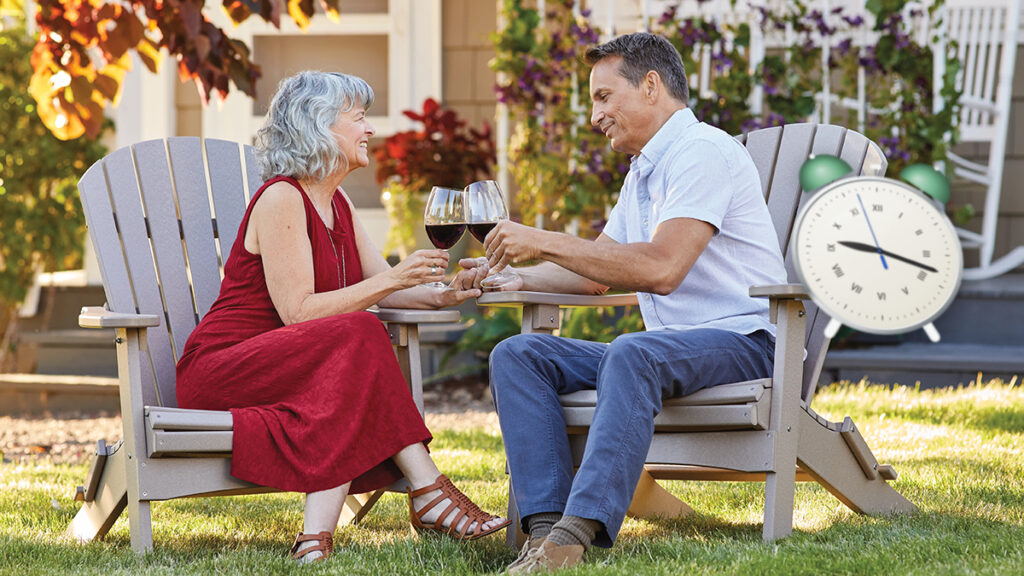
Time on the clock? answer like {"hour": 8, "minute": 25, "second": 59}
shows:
{"hour": 9, "minute": 17, "second": 57}
